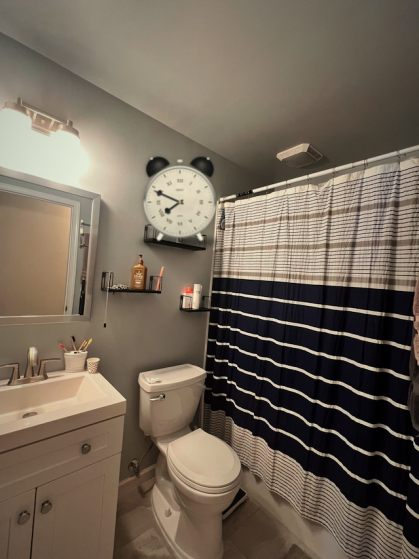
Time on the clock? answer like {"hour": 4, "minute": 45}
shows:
{"hour": 7, "minute": 49}
